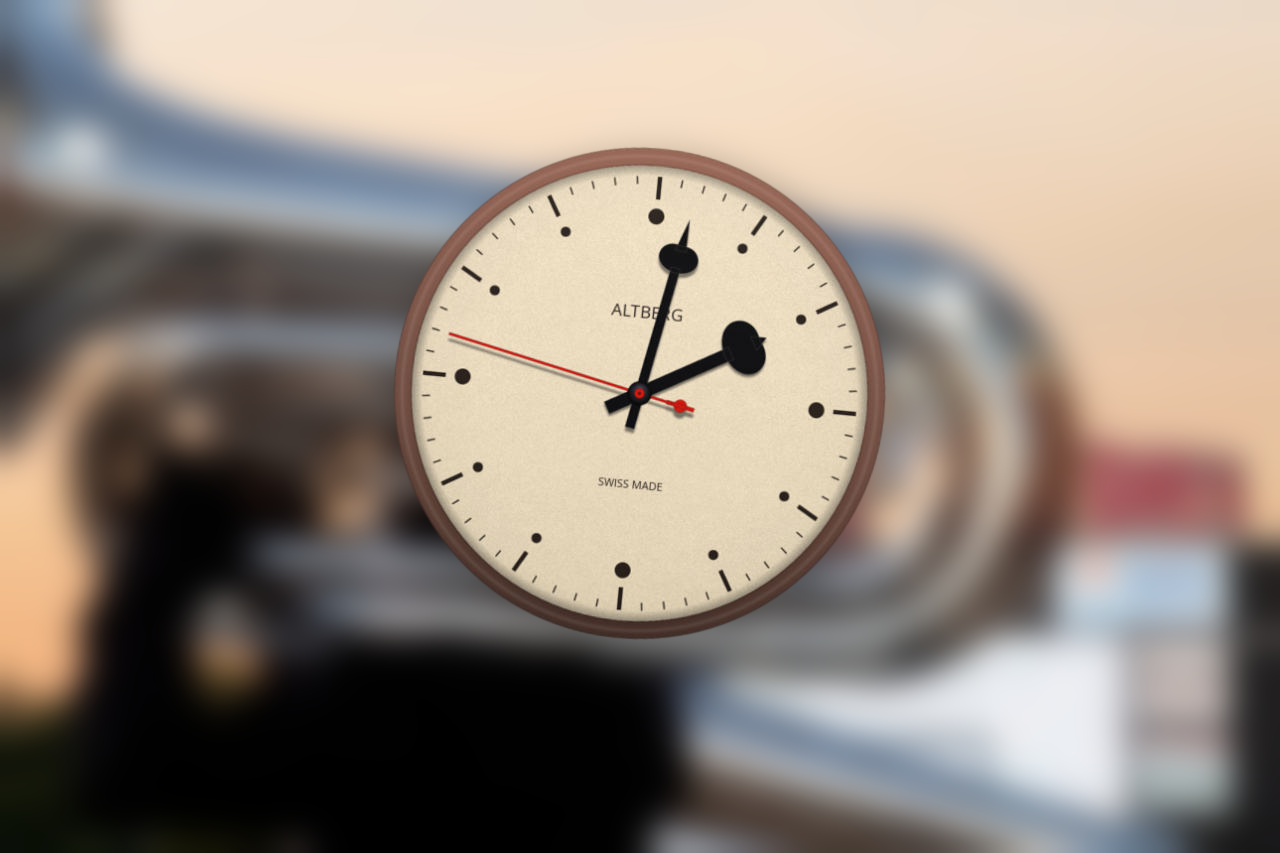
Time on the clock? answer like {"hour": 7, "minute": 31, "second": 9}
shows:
{"hour": 2, "minute": 1, "second": 47}
